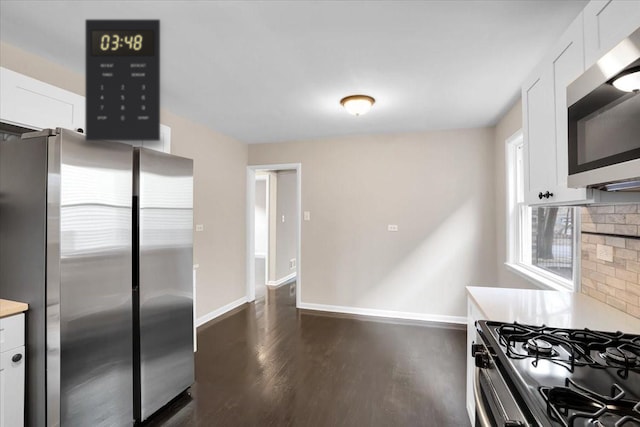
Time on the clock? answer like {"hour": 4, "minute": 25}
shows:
{"hour": 3, "minute": 48}
